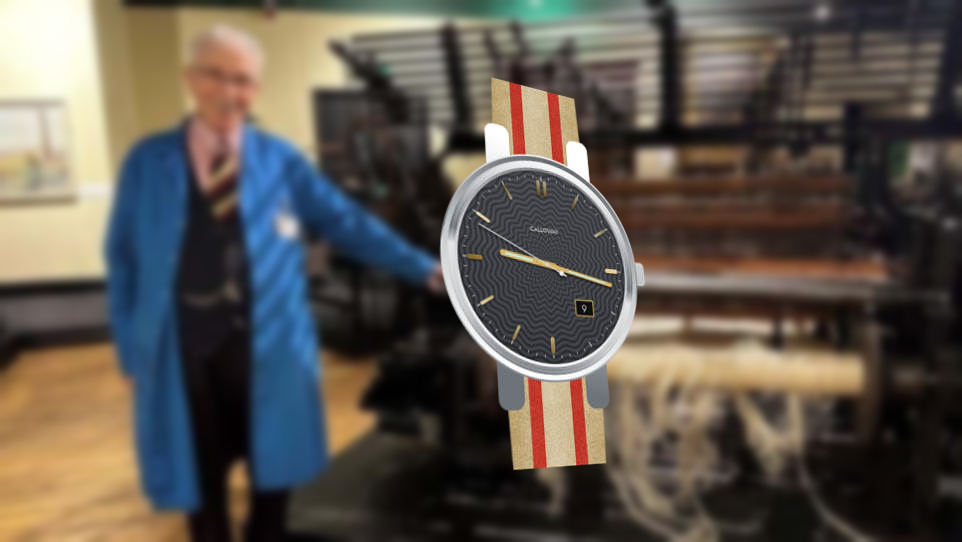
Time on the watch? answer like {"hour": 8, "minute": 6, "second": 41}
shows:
{"hour": 9, "minute": 16, "second": 49}
